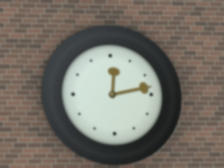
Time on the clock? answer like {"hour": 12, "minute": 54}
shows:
{"hour": 12, "minute": 13}
